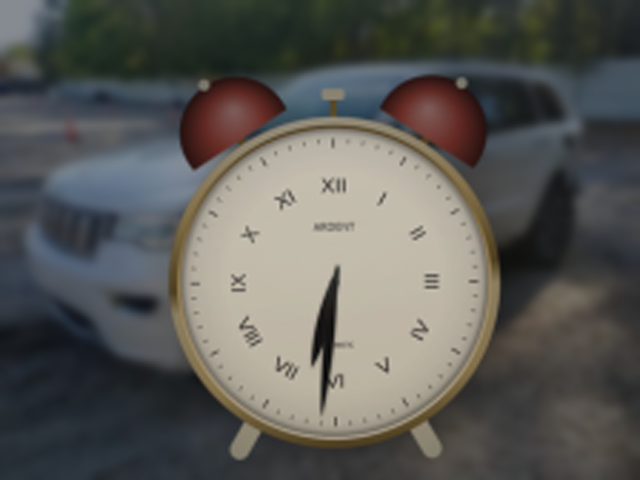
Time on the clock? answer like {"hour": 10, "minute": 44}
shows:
{"hour": 6, "minute": 31}
